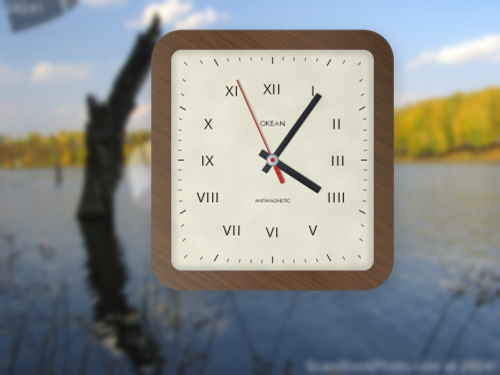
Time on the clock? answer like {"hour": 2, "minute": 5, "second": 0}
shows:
{"hour": 4, "minute": 5, "second": 56}
